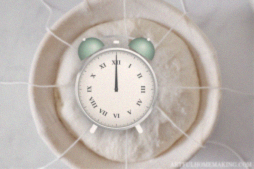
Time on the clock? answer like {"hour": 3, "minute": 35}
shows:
{"hour": 12, "minute": 0}
